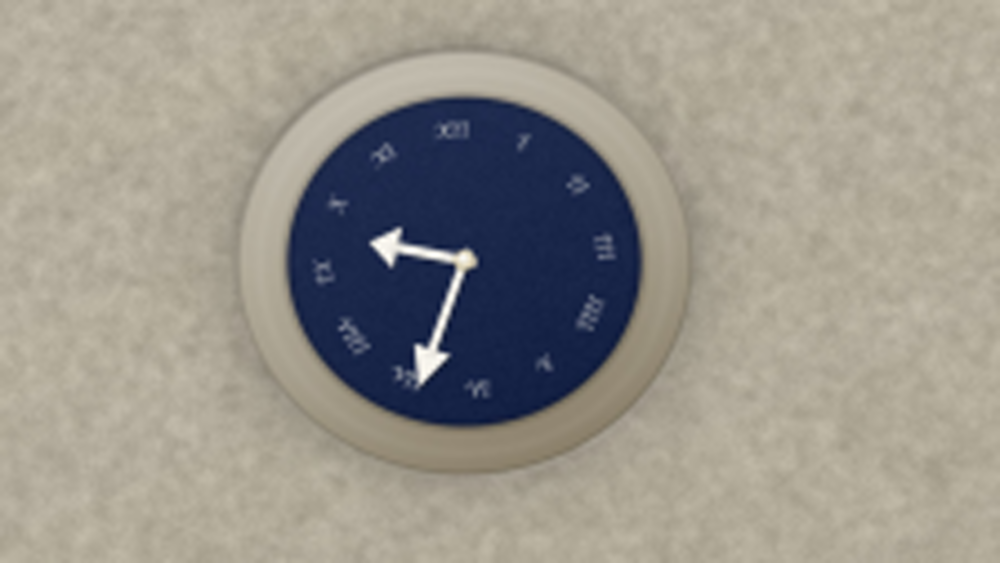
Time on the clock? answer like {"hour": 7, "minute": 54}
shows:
{"hour": 9, "minute": 34}
